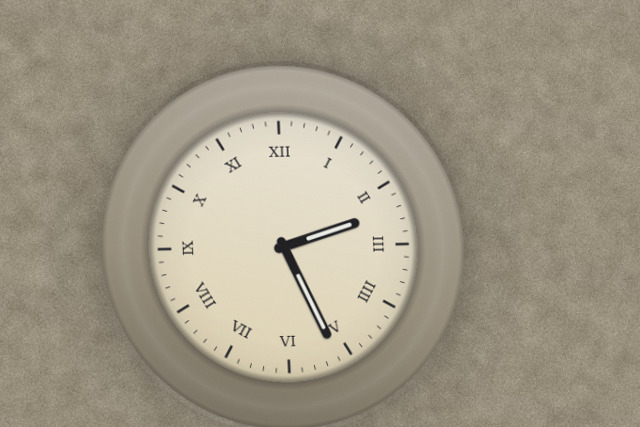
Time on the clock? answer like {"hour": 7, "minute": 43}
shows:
{"hour": 2, "minute": 26}
